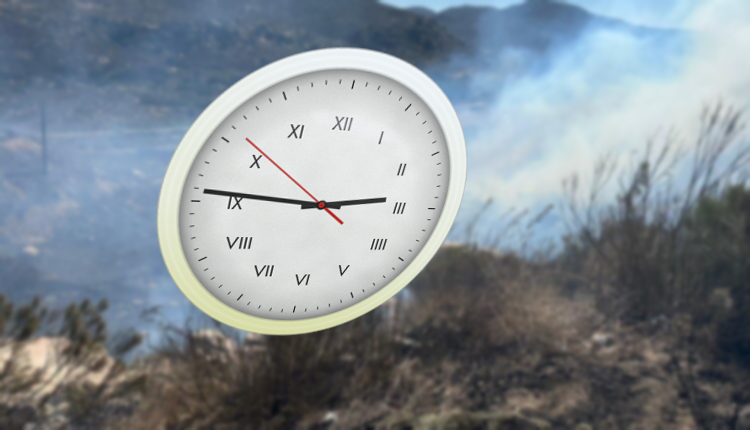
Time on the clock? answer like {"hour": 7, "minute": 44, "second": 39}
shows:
{"hour": 2, "minute": 45, "second": 51}
